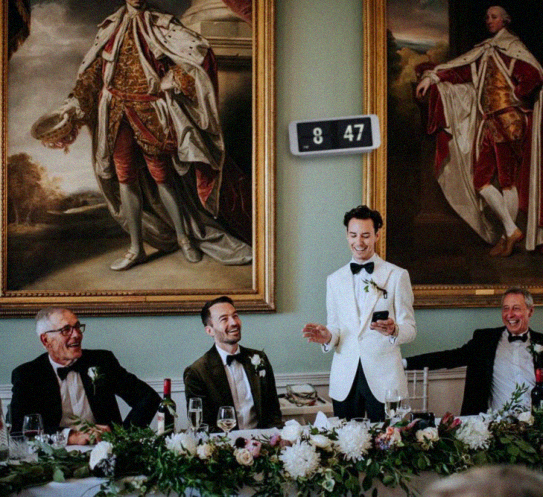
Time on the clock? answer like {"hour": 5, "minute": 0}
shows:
{"hour": 8, "minute": 47}
